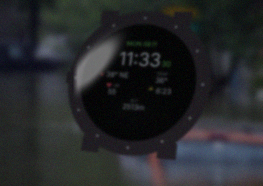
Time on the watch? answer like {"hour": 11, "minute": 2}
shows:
{"hour": 11, "minute": 33}
